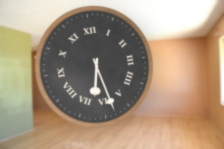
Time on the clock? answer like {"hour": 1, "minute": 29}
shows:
{"hour": 6, "minute": 28}
